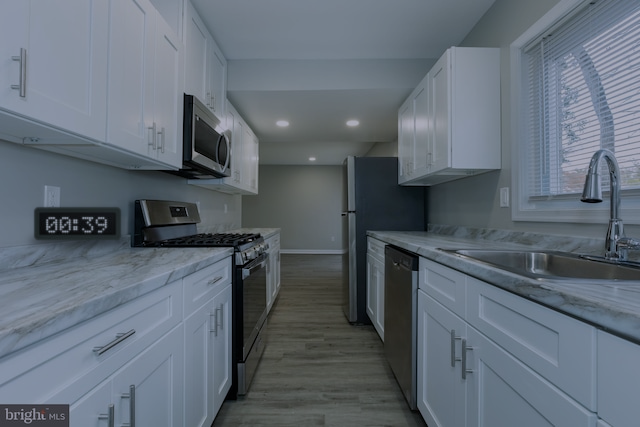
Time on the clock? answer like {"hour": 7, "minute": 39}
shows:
{"hour": 0, "minute": 39}
